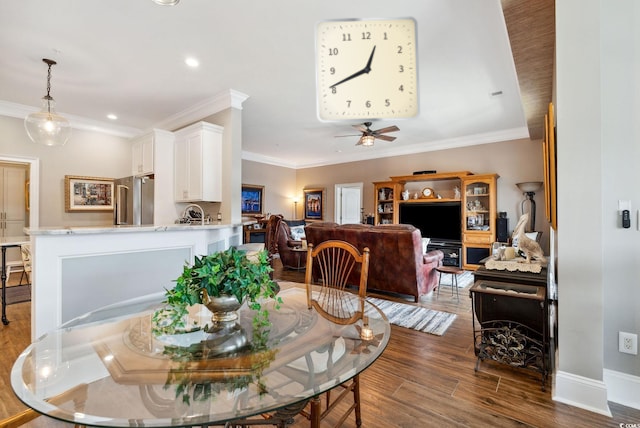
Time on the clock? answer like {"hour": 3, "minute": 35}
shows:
{"hour": 12, "minute": 41}
